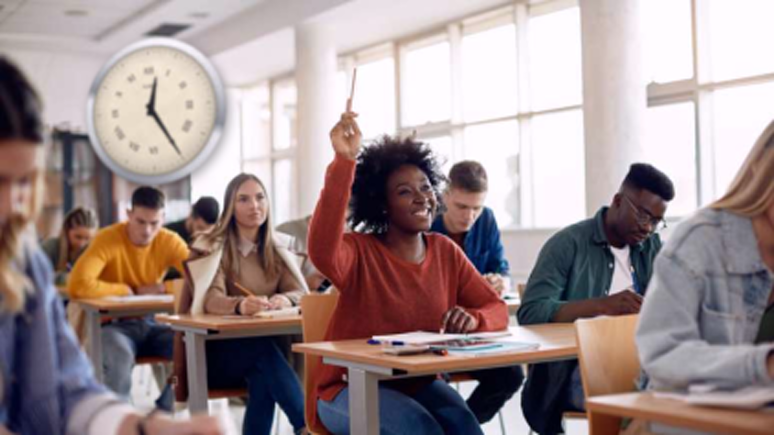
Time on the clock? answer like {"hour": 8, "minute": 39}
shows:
{"hour": 12, "minute": 25}
